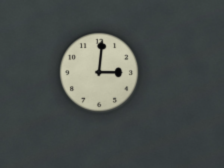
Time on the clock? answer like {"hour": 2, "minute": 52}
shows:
{"hour": 3, "minute": 1}
